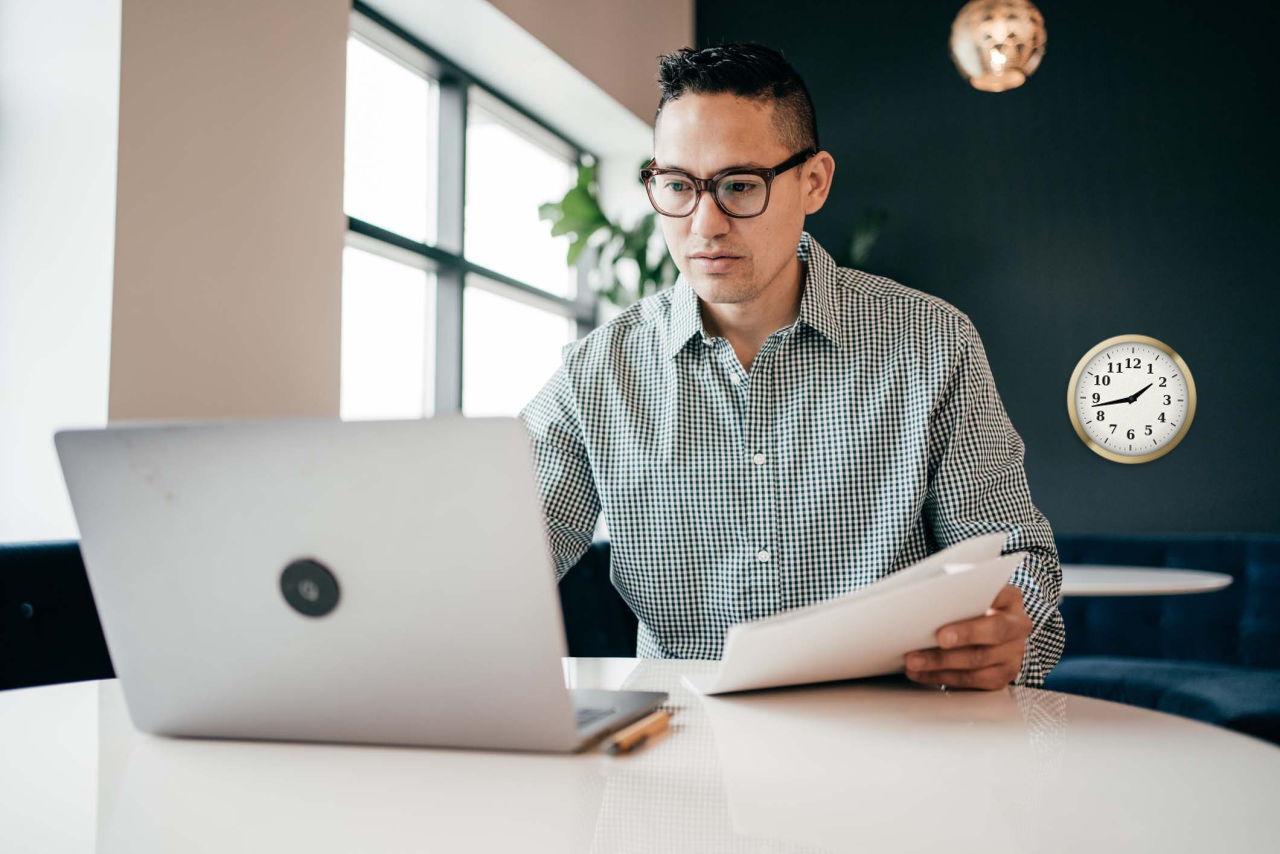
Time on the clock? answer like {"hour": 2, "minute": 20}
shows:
{"hour": 1, "minute": 43}
